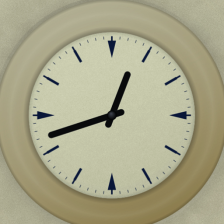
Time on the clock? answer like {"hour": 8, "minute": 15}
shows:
{"hour": 12, "minute": 42}
